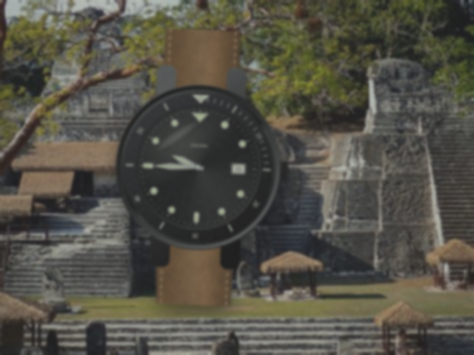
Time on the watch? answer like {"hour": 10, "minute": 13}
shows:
{"hour": 9, "minute": 45}
